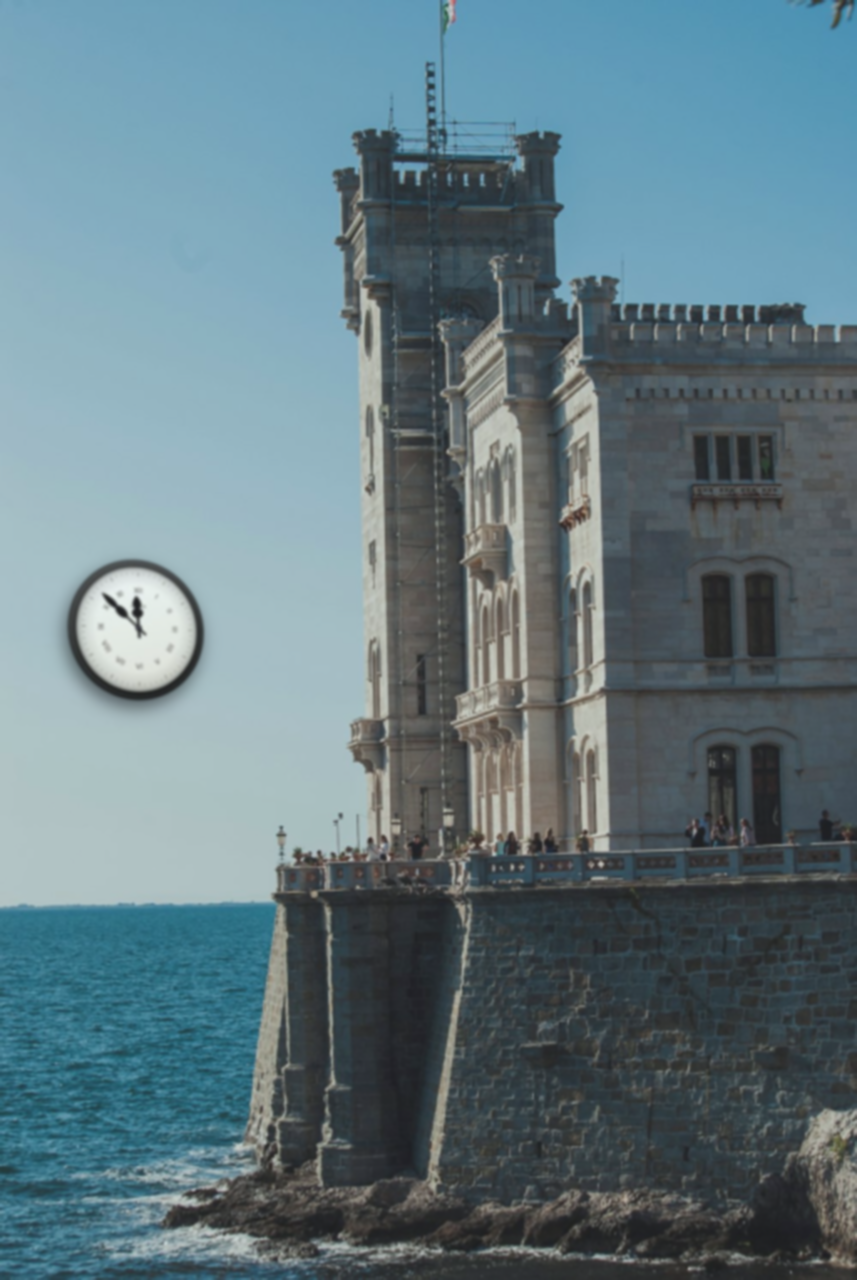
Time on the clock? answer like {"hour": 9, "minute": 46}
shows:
{"hour": 11, "minute": 52}
